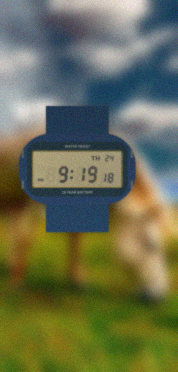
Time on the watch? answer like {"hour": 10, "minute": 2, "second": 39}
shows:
{"hour": 9, "minute": 19, "second": 18}
